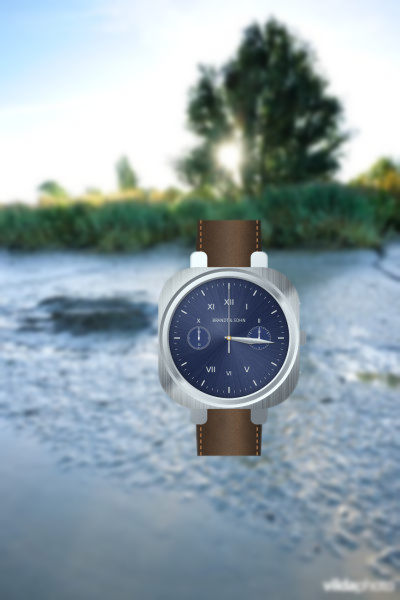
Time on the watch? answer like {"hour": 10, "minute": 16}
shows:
{"hour": 3, "minute": 16}
